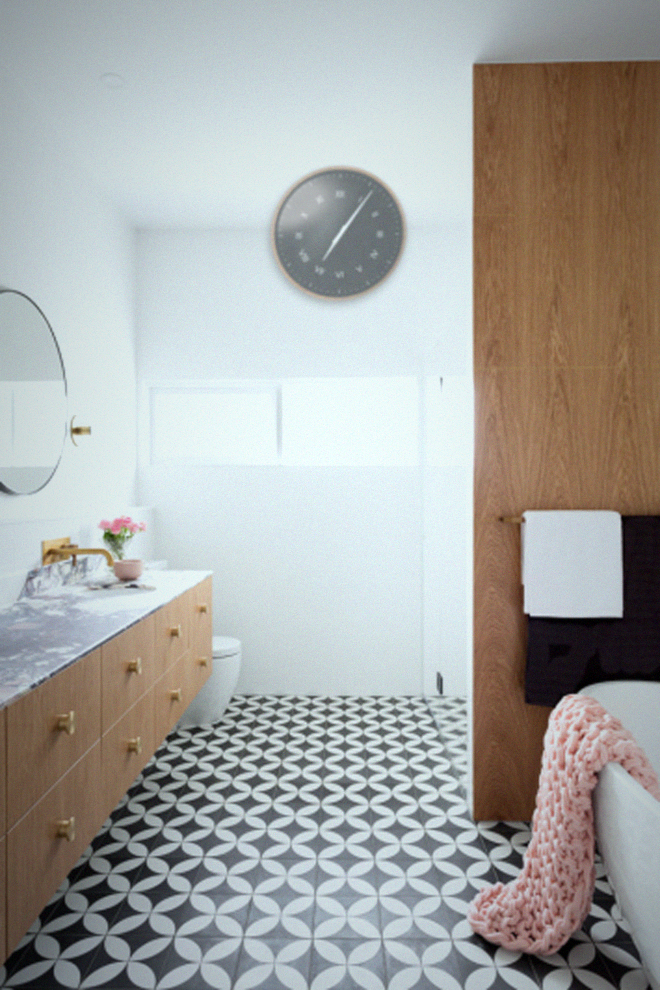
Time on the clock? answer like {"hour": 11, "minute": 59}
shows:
{"hour": 7, "minute": 6}
